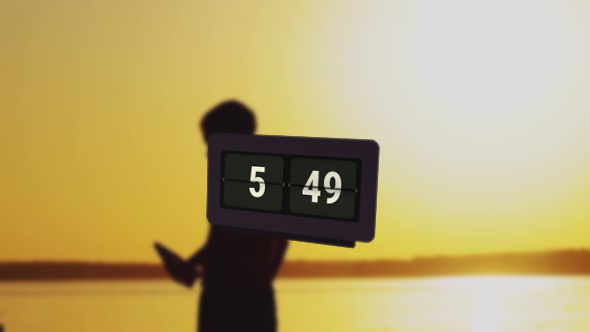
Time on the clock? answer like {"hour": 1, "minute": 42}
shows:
{"hour": 5, "minute": 49}
